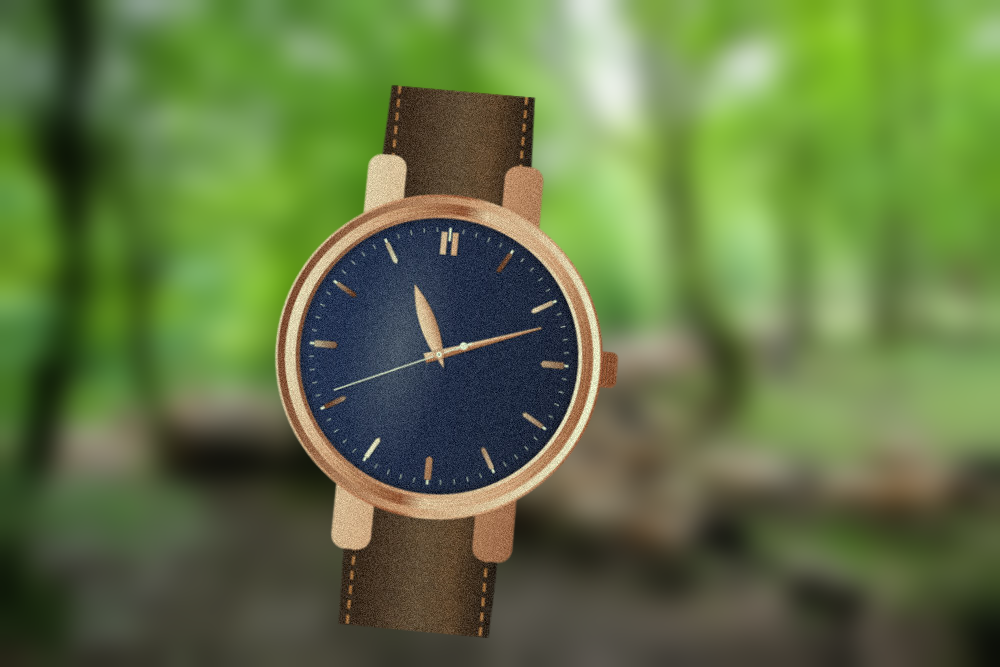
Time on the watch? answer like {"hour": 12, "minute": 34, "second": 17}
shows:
{"hour": 11, "minute": 11, "second": 41}
